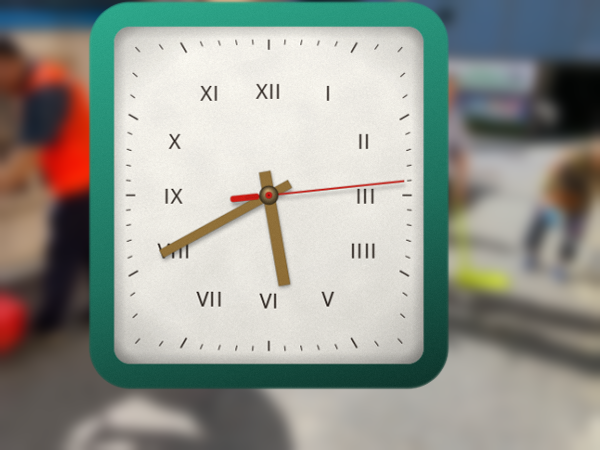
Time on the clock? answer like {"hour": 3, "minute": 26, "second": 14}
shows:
{"hour": 5, "minute": 40, "second": 14}
